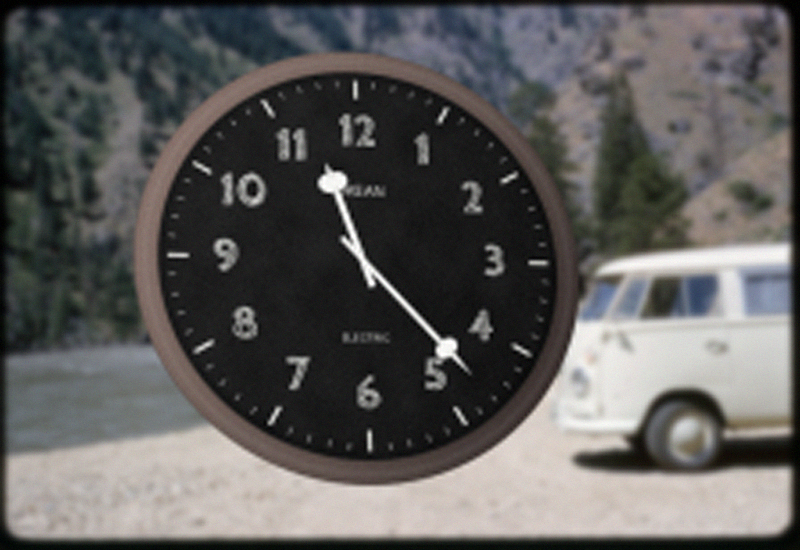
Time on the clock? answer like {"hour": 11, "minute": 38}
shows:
{"hour": 11, "minute": 23}
